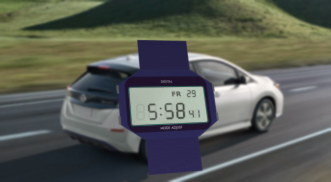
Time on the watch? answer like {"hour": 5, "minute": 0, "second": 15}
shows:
{"hour": 5, "minute": 58, "second": 41}
